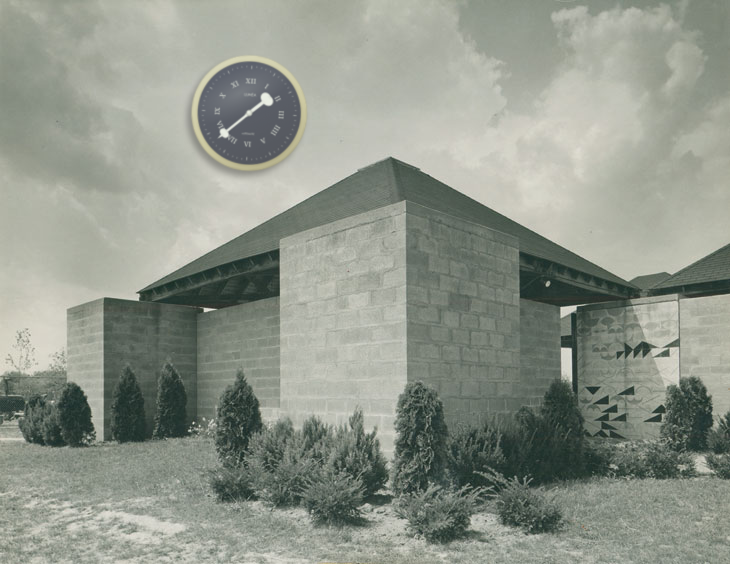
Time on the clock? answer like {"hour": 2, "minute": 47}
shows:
{"hour": 1, "minute": 38}
